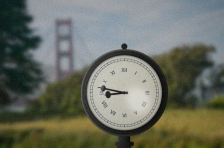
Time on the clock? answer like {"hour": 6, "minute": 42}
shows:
{"hour": 8, "minute": 47}
